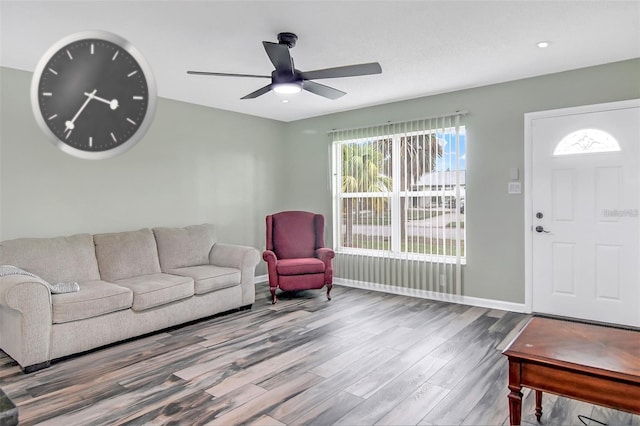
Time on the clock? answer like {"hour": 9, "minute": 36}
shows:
{"hour": 3, "minute": 36}
